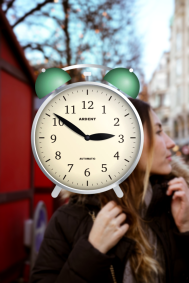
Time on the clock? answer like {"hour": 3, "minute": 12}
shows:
{"hour": 2, "minute": 51}
